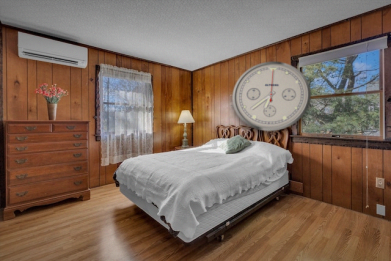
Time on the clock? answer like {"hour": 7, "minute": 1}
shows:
{"hour": 6, "minute": 38}
